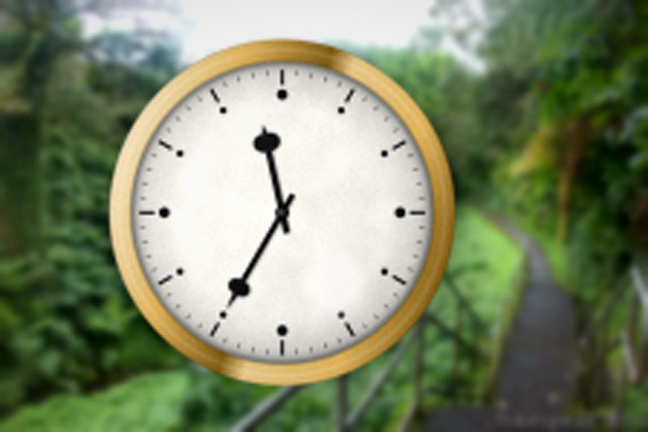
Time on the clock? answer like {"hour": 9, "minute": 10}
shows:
{"hour": 11, "minute": 35}
